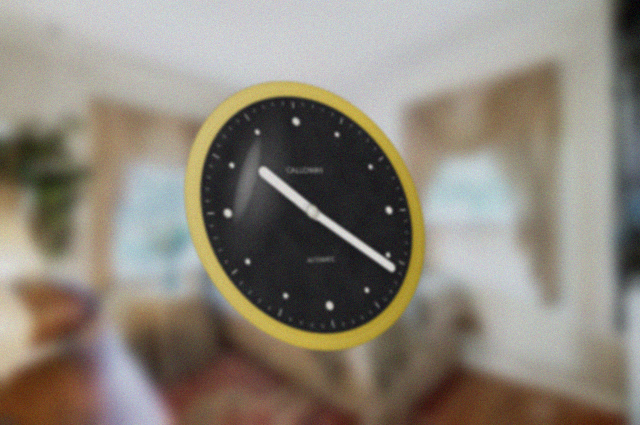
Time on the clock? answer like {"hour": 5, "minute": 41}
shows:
{"hour": 10, "minute": 21}
